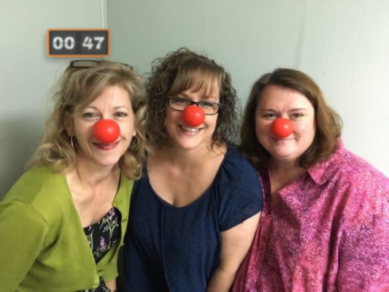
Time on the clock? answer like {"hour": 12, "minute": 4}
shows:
{"hour": 0, "minute": 47}
